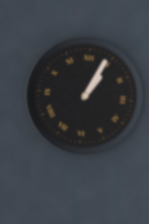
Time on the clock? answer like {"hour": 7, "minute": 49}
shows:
{"hour": 1, "minute": 4}
